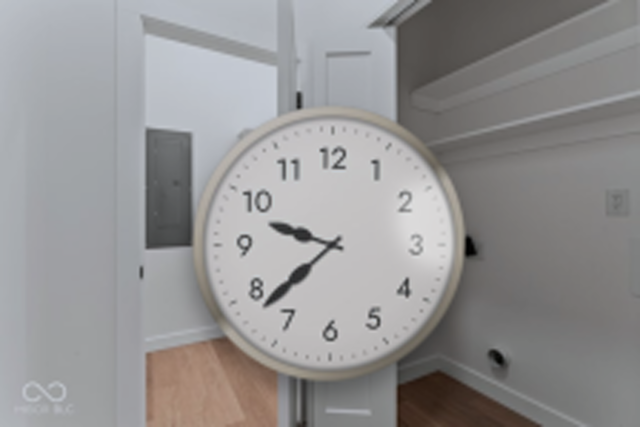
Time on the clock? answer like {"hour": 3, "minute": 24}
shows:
{"hour": 9, "minute": 38}
